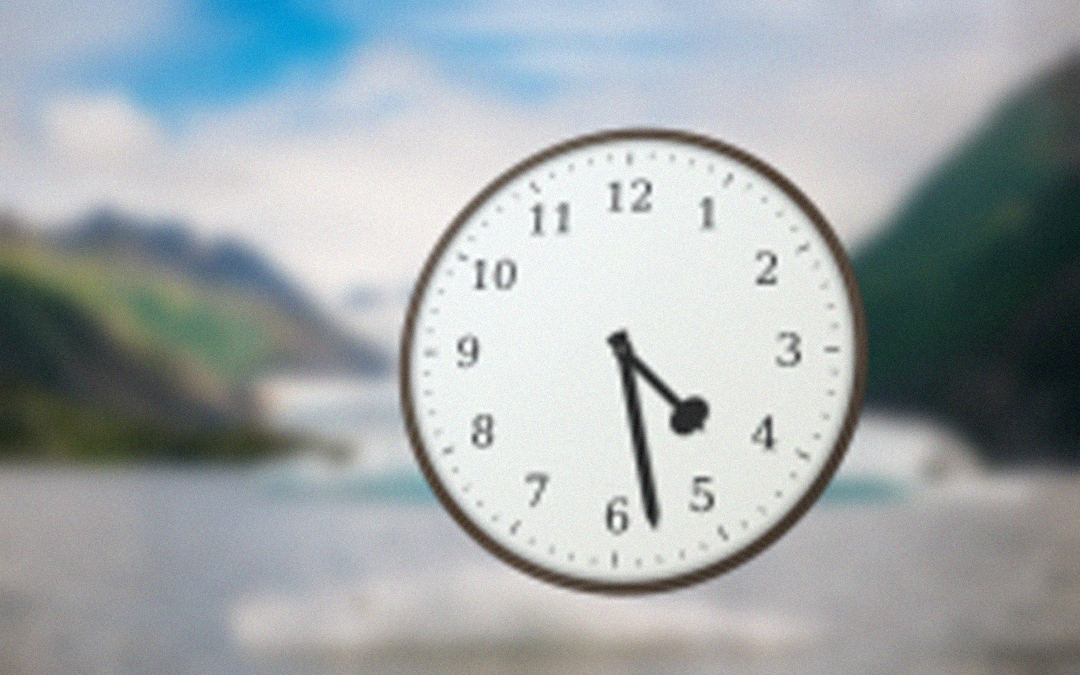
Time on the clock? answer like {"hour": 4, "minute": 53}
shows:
{"hour": 4, "minute": 28}
